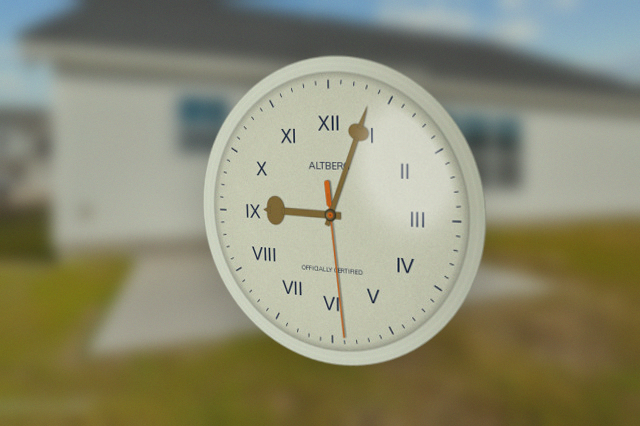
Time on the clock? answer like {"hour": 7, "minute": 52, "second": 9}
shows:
{"hour": 9, "minute": 3, "second": 29}
